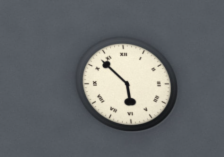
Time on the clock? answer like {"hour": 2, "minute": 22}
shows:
{"hour": 5, "minute": 53}
